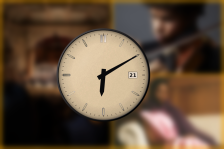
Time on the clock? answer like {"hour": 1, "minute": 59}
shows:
{"hour": 6, "minute": 10}
